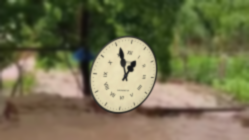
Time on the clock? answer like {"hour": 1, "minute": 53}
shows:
{"hour": 12, "minute": 56}
